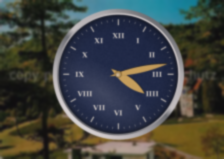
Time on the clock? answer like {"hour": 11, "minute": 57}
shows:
{"hour": 4, "minute": 13}
